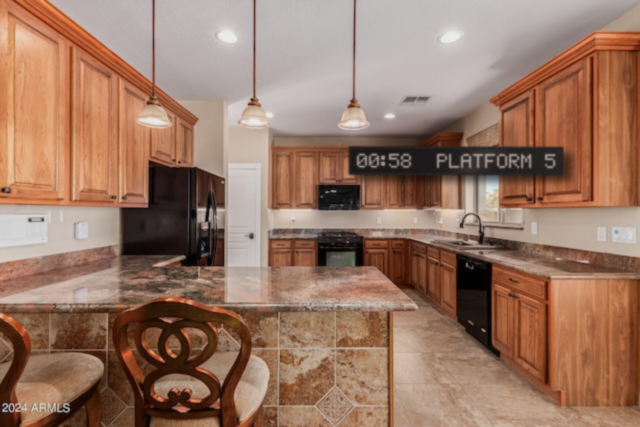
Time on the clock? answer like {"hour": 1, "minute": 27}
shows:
{"hour": 0, "minute": 58}
